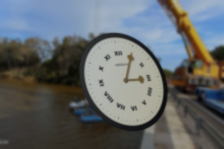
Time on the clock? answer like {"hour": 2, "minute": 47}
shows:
{"hour": 3, "minute": 5}
